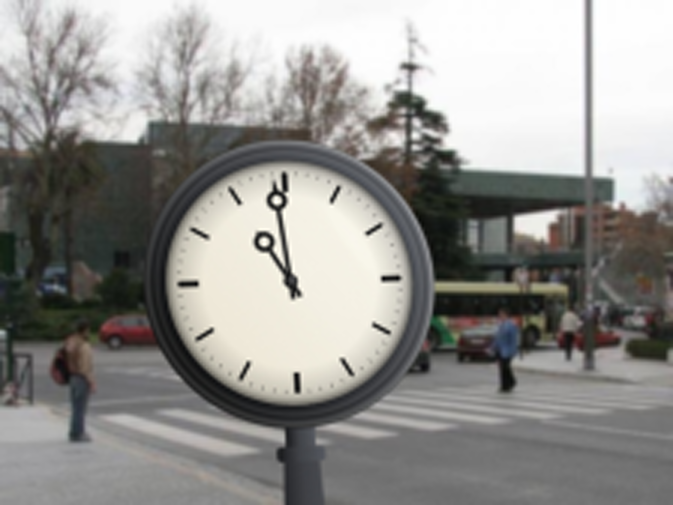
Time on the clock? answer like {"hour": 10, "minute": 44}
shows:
{"hour": 10, "minute": 59}
